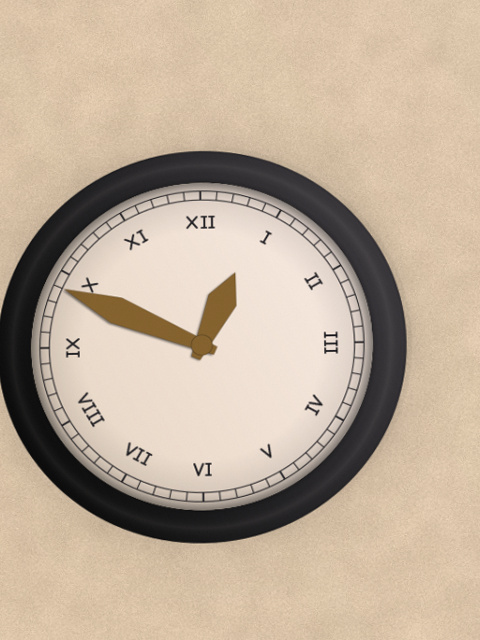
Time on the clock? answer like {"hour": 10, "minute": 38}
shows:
{"hour": 12, "minute": 49}
